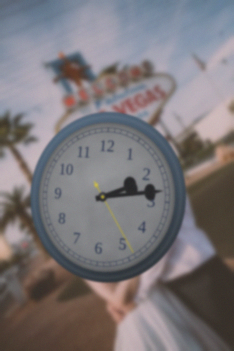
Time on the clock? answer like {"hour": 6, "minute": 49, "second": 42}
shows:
{"hour": 2, "minute": 13, "second": 24}
